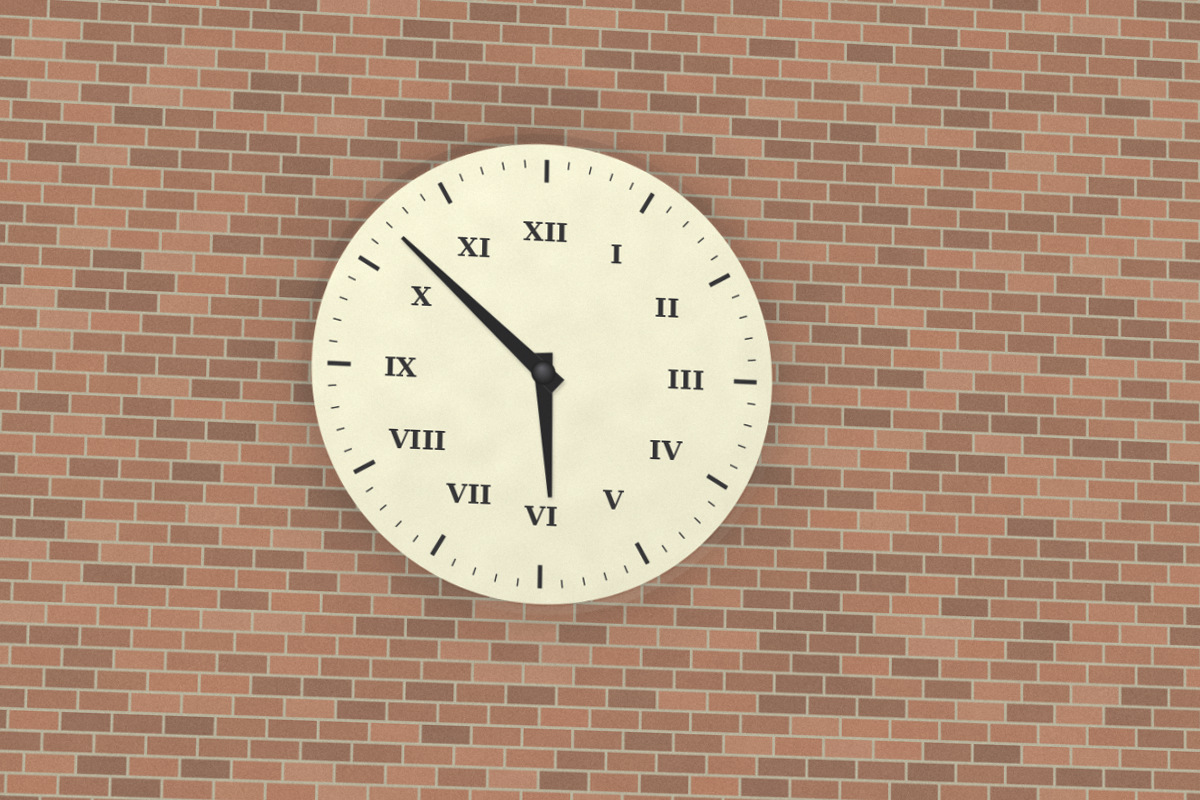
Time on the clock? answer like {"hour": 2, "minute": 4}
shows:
{"hour": 5, "minute": 52}
